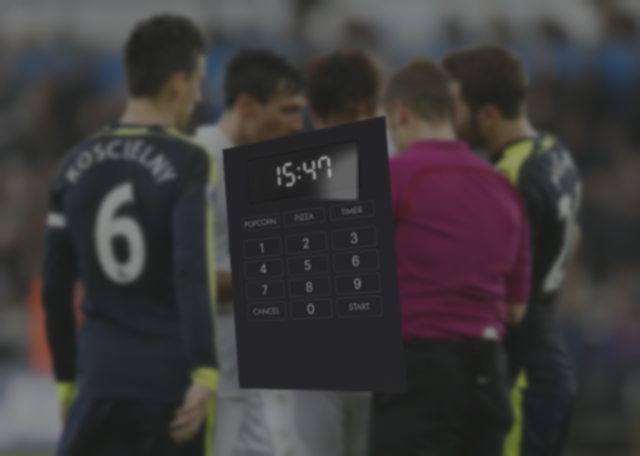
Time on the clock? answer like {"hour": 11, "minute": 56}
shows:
{"hour": 15, "minute": 47}
